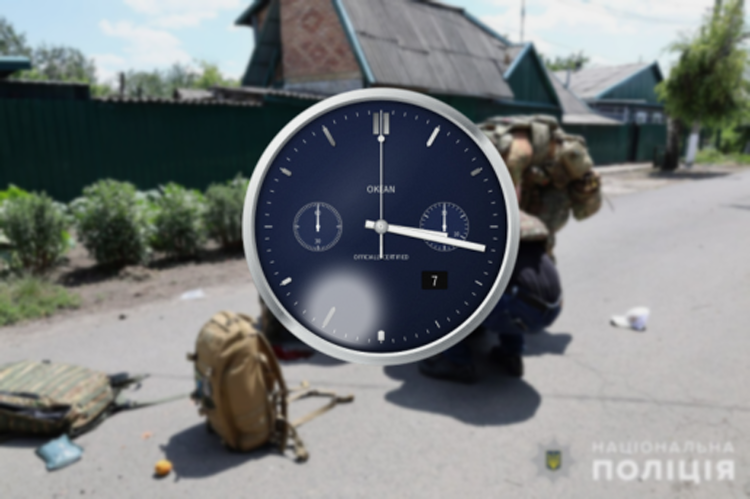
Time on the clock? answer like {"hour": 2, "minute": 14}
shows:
{"hour": 3, "minute": 17}
